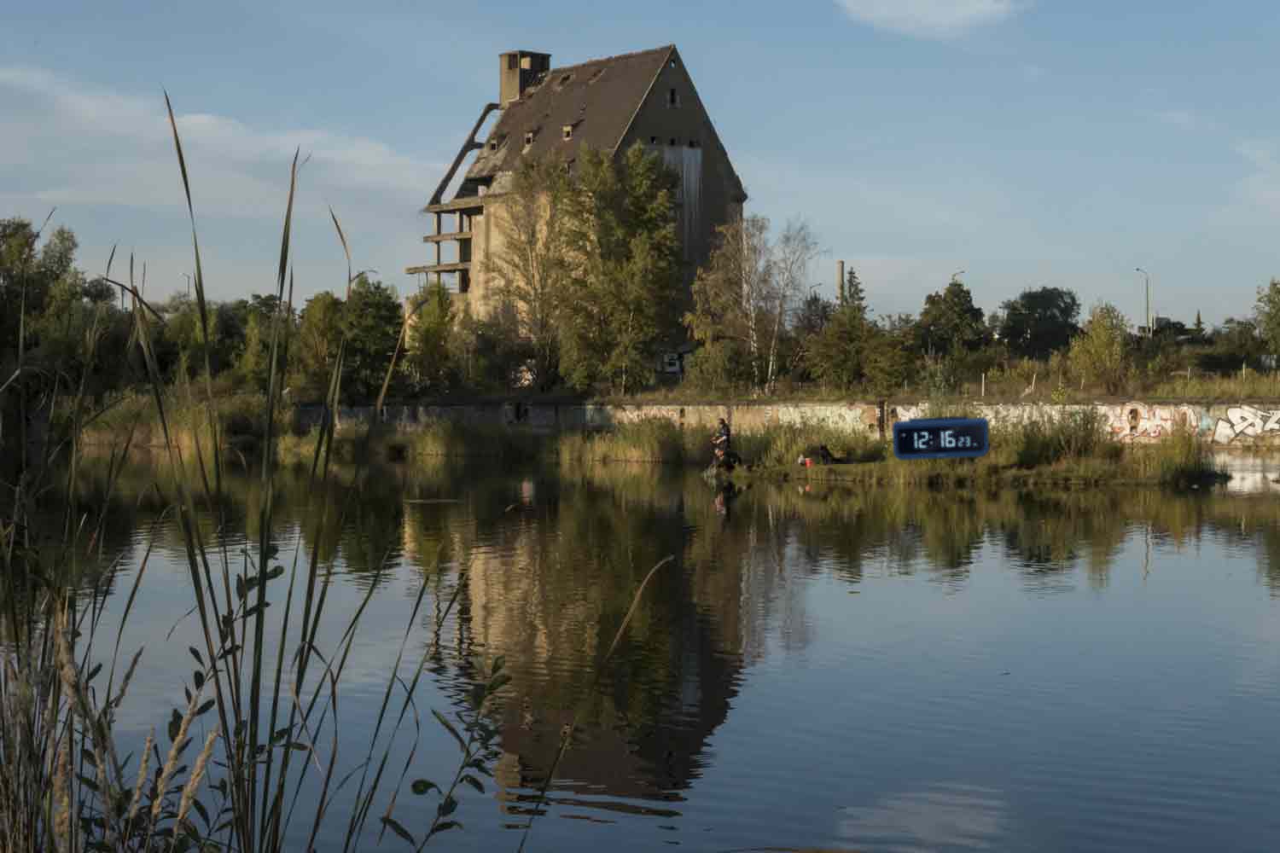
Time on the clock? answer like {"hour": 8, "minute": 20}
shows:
{"hour": 12, "minute": 16}
